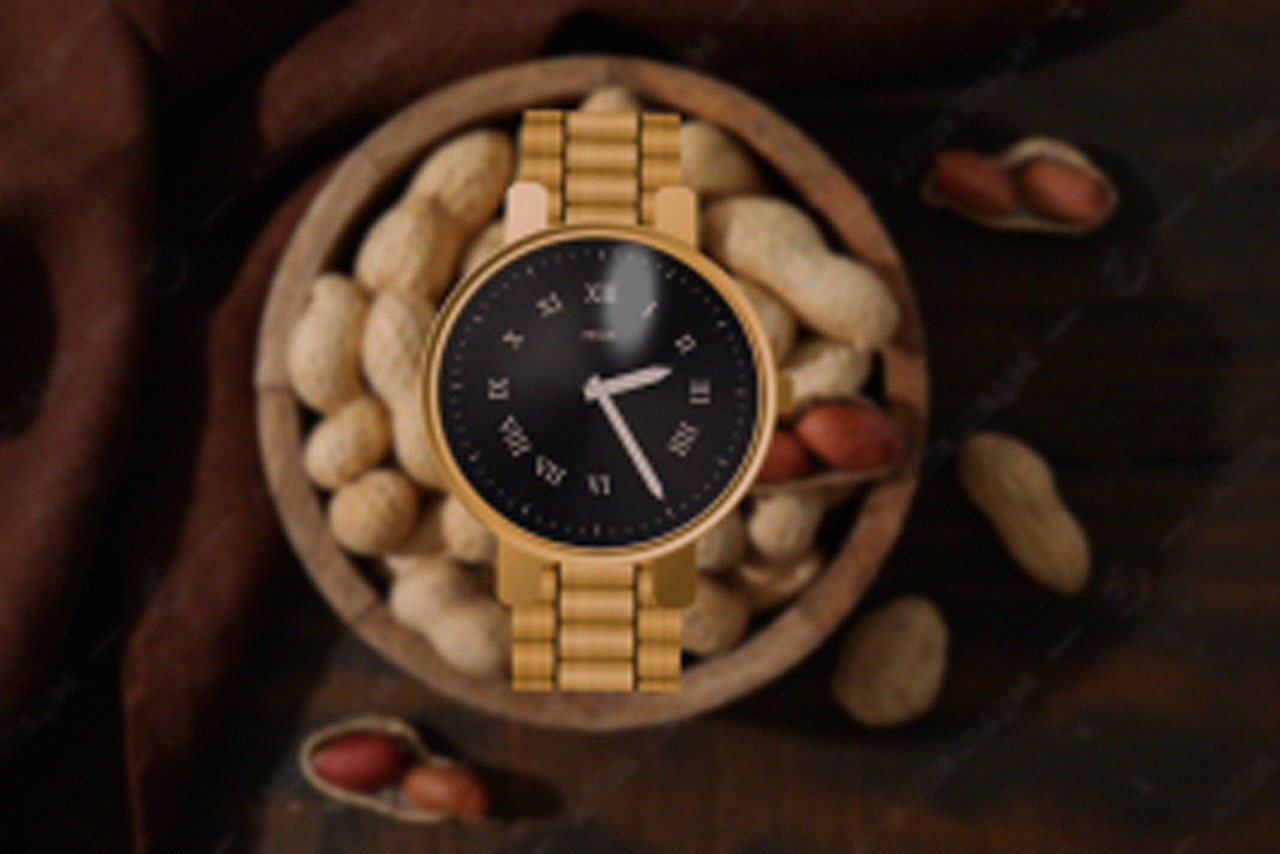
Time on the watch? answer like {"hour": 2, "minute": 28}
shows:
{"hour": 2, "minute": 25}
